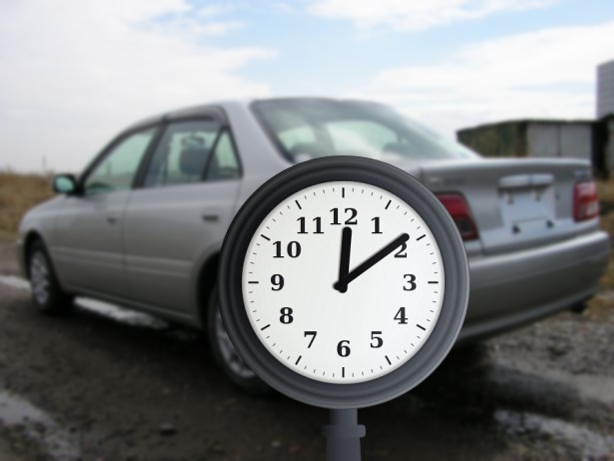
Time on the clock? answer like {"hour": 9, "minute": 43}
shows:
{"hour": 12, "minute": 9}
